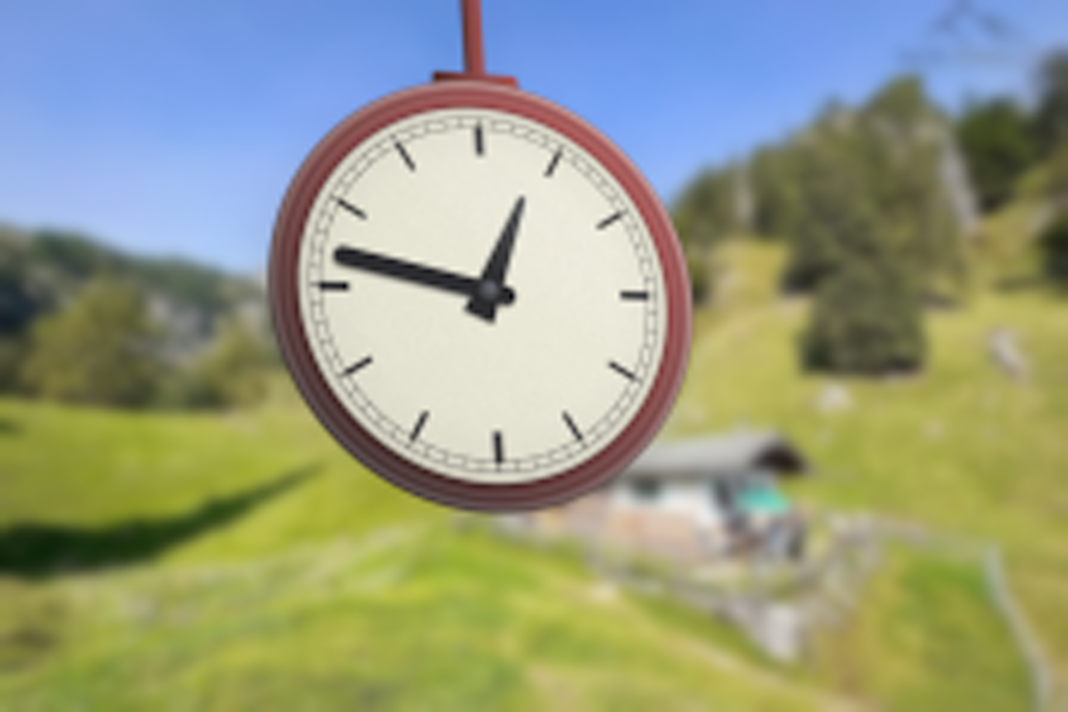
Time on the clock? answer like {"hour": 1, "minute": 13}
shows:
{"hour": 12, "minute": 47}
